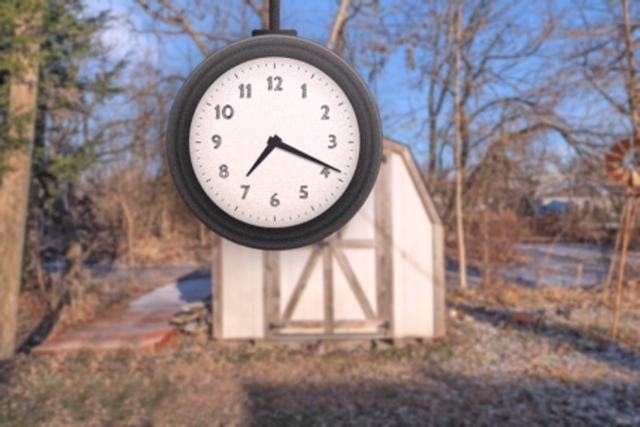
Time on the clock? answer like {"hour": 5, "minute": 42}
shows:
{"hour": 7, "minute": 19}
